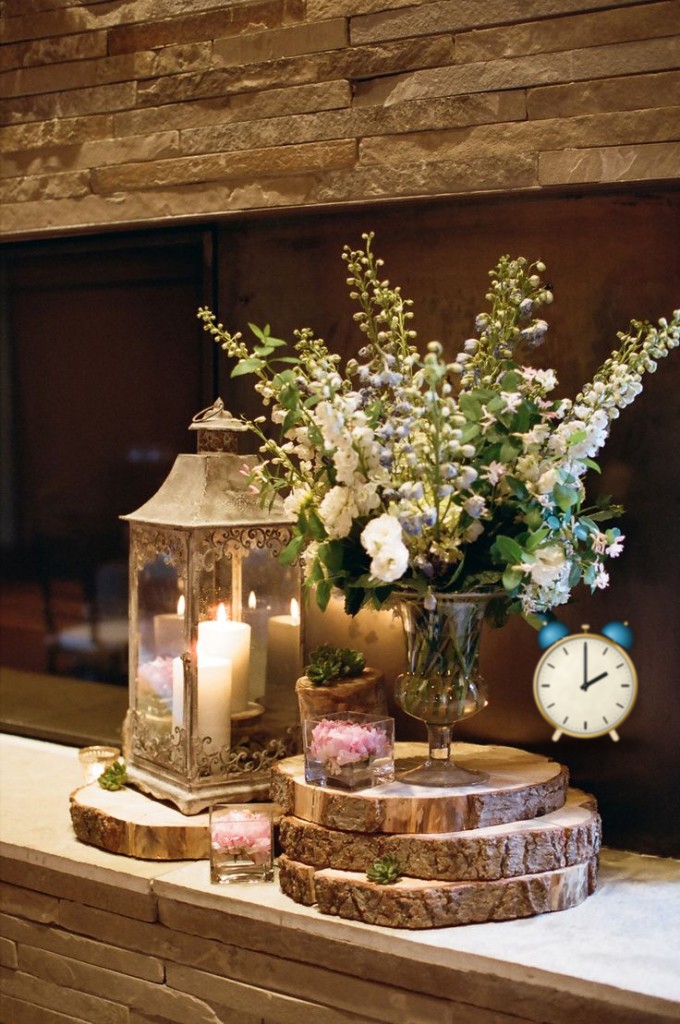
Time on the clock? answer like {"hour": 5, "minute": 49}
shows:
{"hour": 2, "minute": 0}
